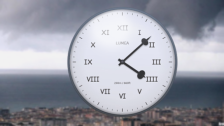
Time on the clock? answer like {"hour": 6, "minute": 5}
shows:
{"hour": 4, "minute": 8}
